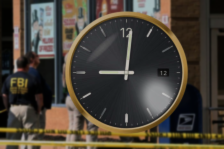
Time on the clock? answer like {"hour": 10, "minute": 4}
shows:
{"hour": 9, "minute": 1}
